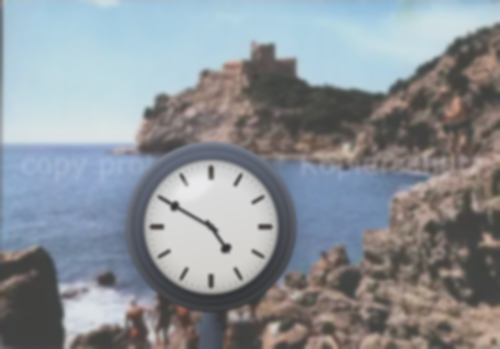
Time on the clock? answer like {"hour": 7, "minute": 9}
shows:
{"hour": 4, "minute": 50}
